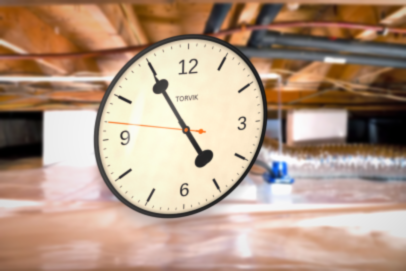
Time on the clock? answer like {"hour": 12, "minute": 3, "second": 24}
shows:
{"hour": 4, "minute": 54, "second": 47}
